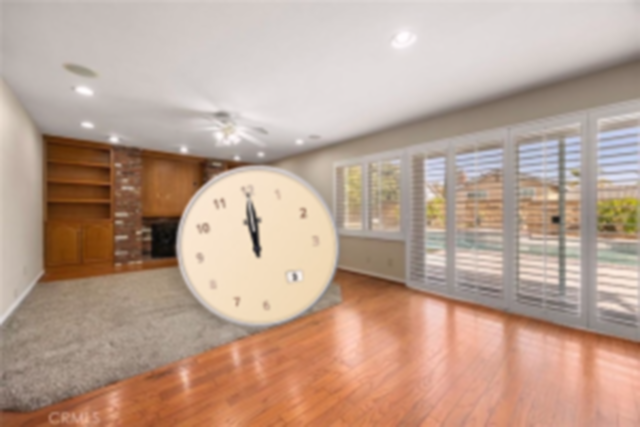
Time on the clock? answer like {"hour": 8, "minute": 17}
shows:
{"hour": 12, "minute": 0}
